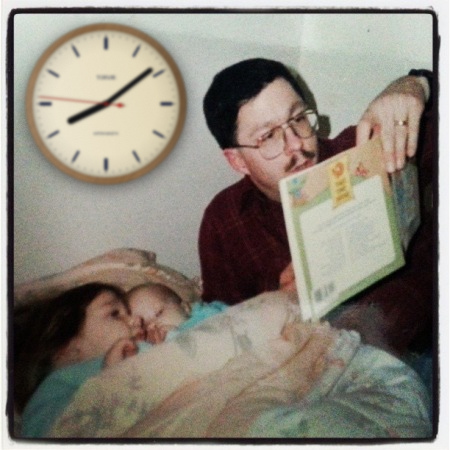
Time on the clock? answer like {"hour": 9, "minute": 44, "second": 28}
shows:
{"hour": 8, "minute": 8, "second": 46}
